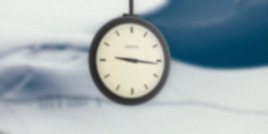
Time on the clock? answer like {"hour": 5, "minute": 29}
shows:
{"hour": 9, "minute": 16}
